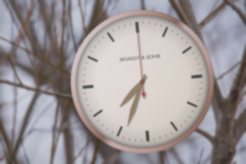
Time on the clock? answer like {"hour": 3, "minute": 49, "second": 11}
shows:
{"hour": 7, "minute": 34, "second": 0}
